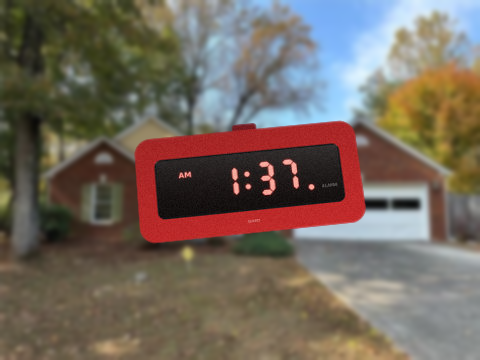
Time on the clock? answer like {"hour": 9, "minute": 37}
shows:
{"hour": 1, "minute": 37}
